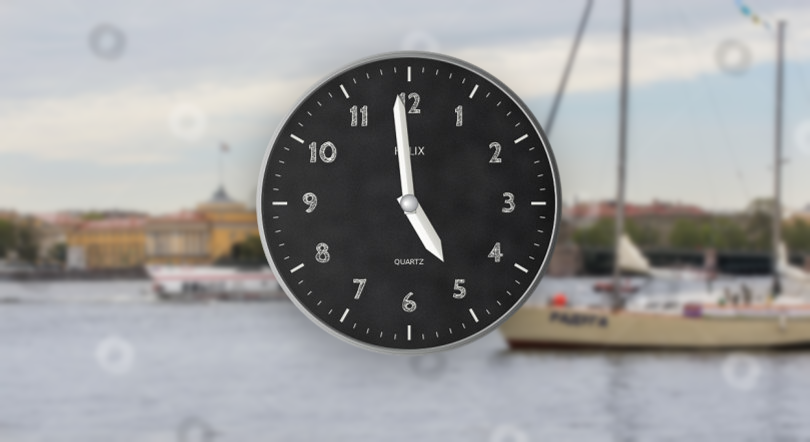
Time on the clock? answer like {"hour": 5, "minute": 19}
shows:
{"hour": 4, "minute": 59}
